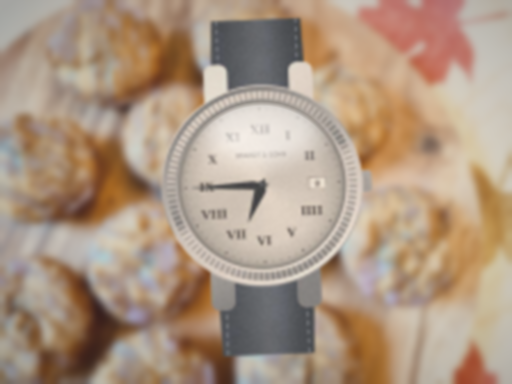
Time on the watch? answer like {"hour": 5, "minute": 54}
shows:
{"hour": 6, "minute": 45}
